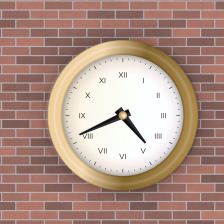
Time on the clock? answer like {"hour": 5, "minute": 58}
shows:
{"hour": 4, "minute": 41}
